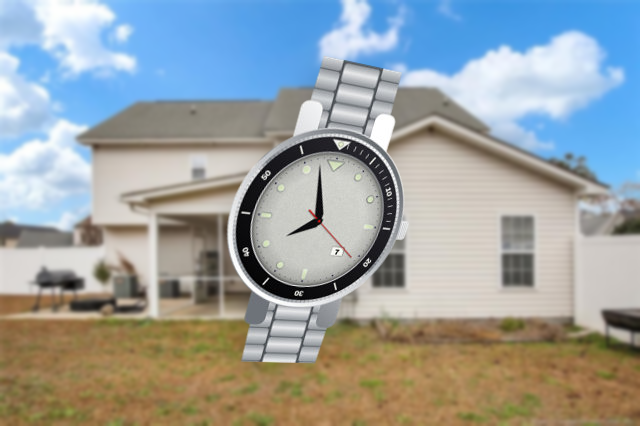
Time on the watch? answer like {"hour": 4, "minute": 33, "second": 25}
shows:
{"hour": 7, "minute": 57, "second": 21}
